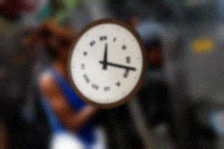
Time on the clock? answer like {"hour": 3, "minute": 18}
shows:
{"hour": 12, "minute": 18}
